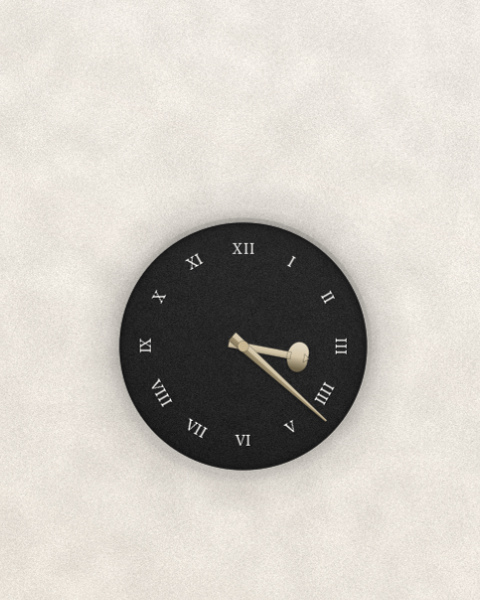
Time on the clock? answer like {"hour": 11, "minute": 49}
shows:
{"hour": 3, "minute": 22}
